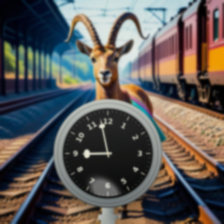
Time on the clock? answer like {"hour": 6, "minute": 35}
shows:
{"hour": 8, "minute": 58}
